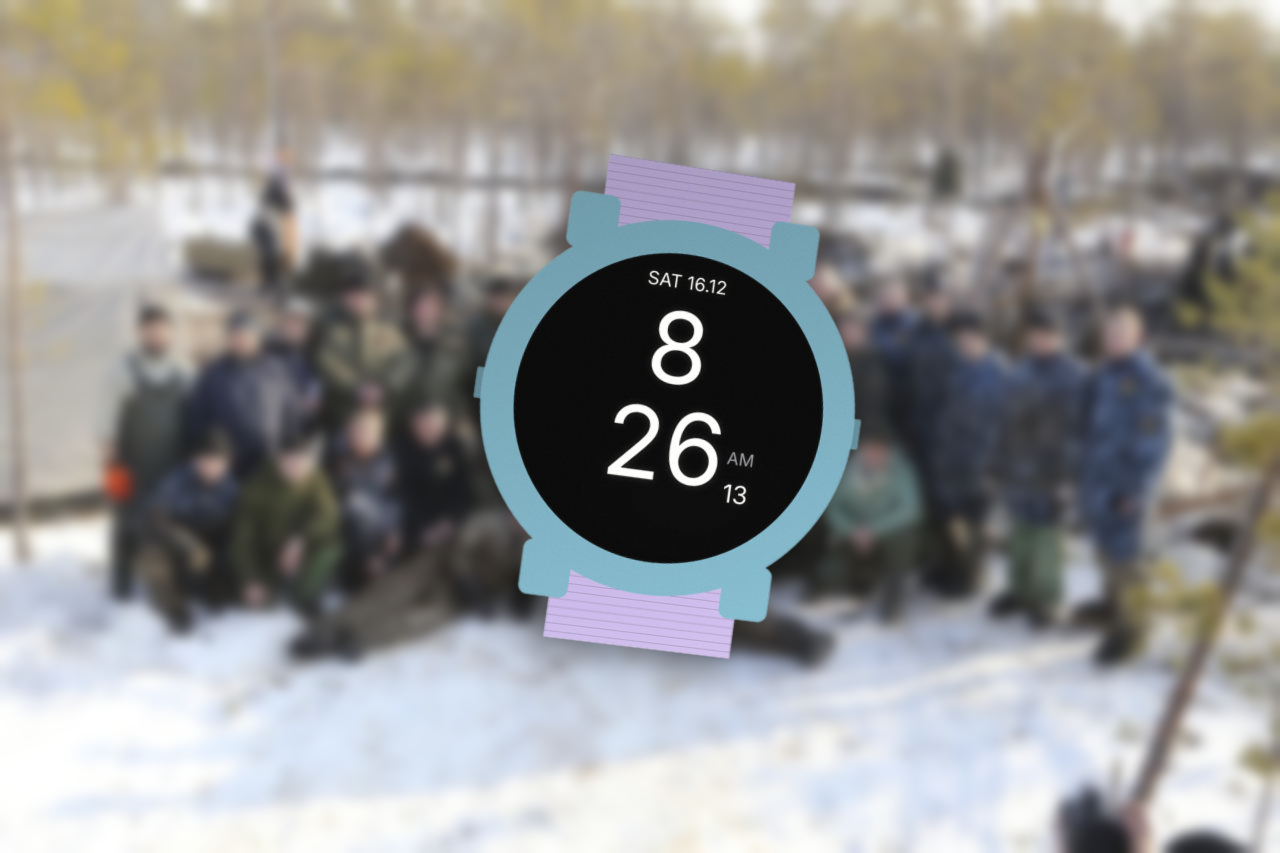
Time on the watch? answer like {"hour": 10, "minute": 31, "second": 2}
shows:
{"hour": 8, "minute": 26, "second": 13}
